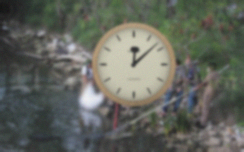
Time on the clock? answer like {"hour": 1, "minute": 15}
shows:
{"hour": 12, "minute": 8}
